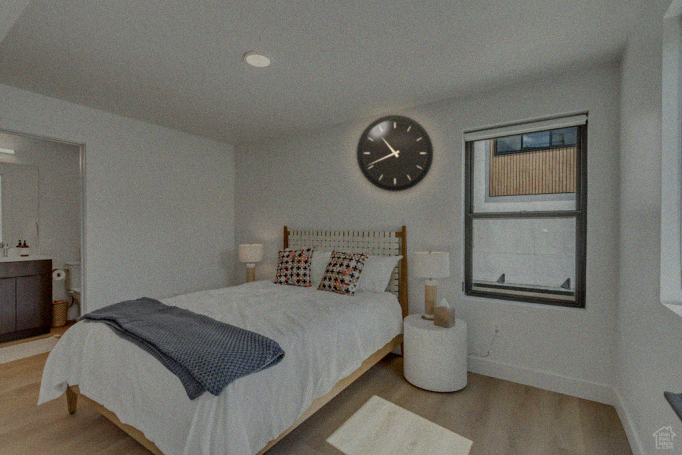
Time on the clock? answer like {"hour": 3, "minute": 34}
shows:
{"hour": 10, "minute": 41}
